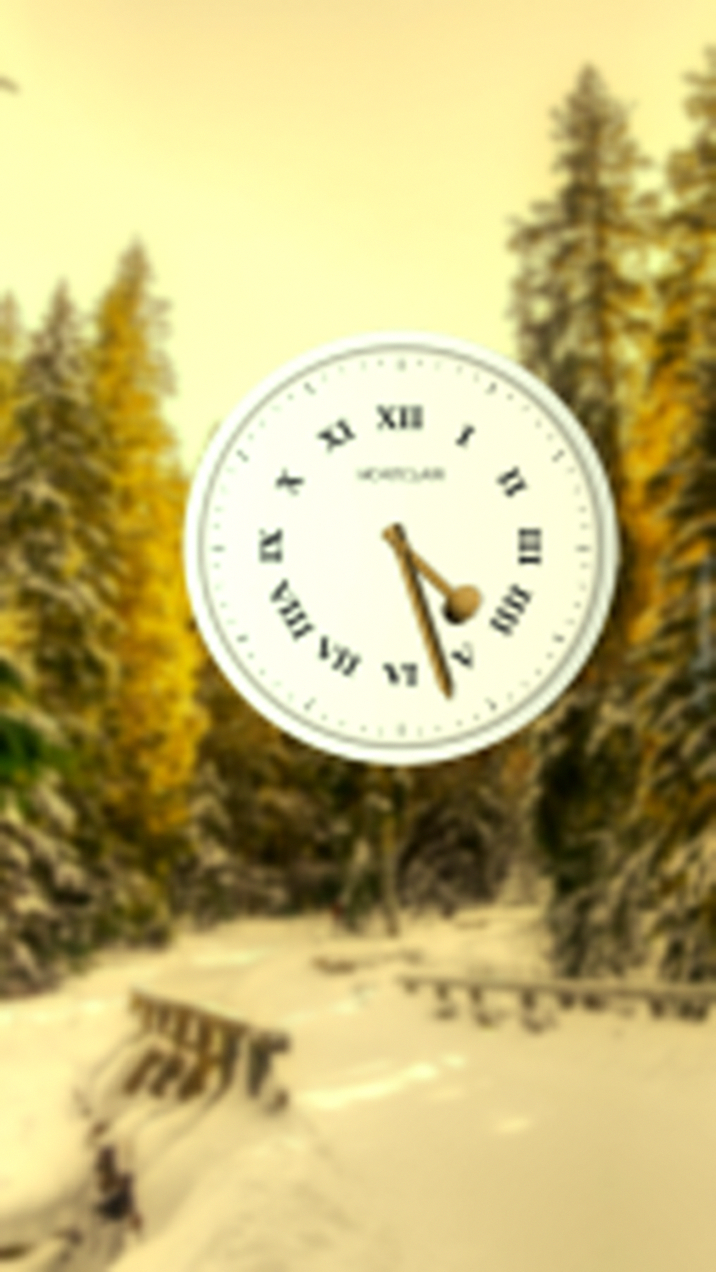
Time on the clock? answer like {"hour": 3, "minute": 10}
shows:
{"hour": 4, "minute": 27}
